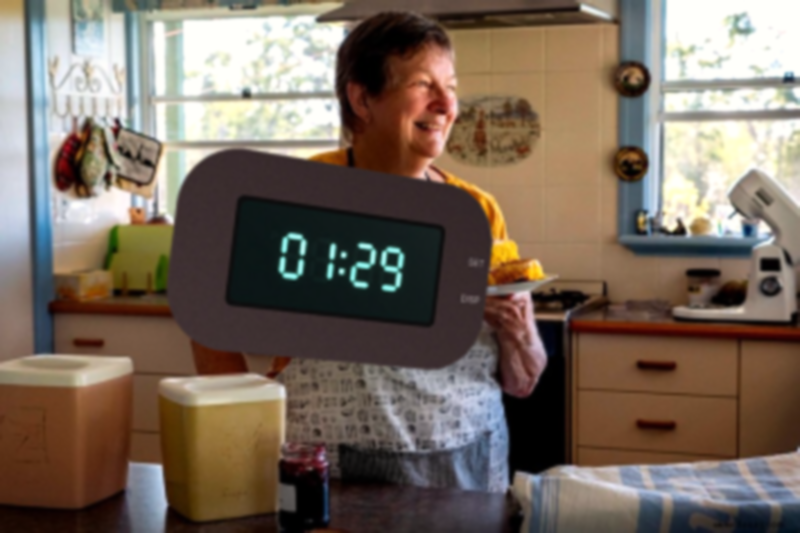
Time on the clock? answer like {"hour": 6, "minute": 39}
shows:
{"hour": 1, "minute": 29}
